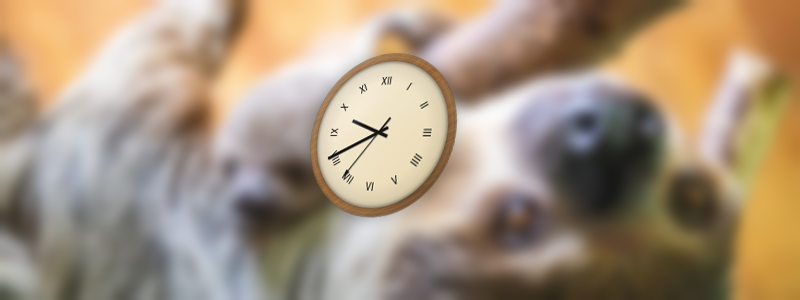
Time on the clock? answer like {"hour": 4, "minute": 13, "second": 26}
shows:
{"hour": 9, "minute": 40, "second": 36}
